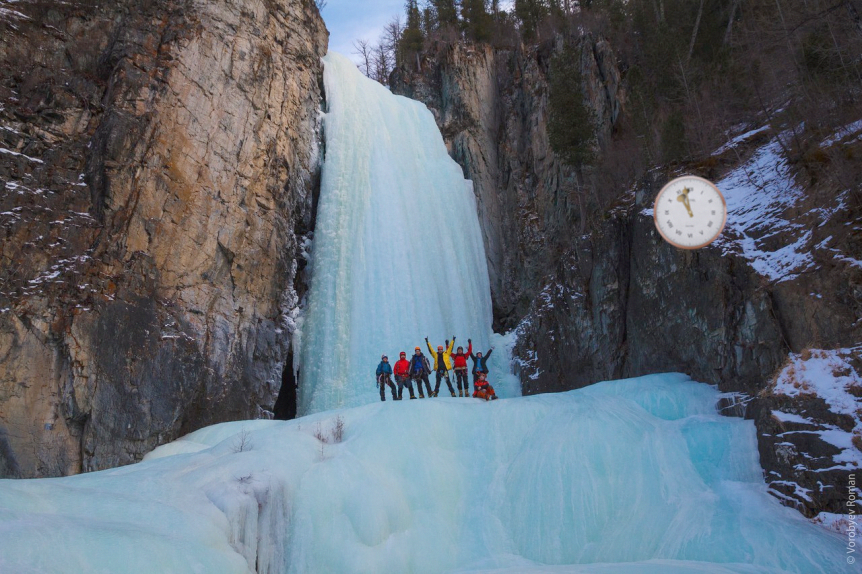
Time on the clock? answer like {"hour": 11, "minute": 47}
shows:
{"hour": 10, "minute": 58}
